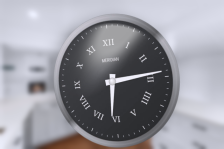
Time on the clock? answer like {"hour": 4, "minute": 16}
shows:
{"hour": 6, "minute": 14}
